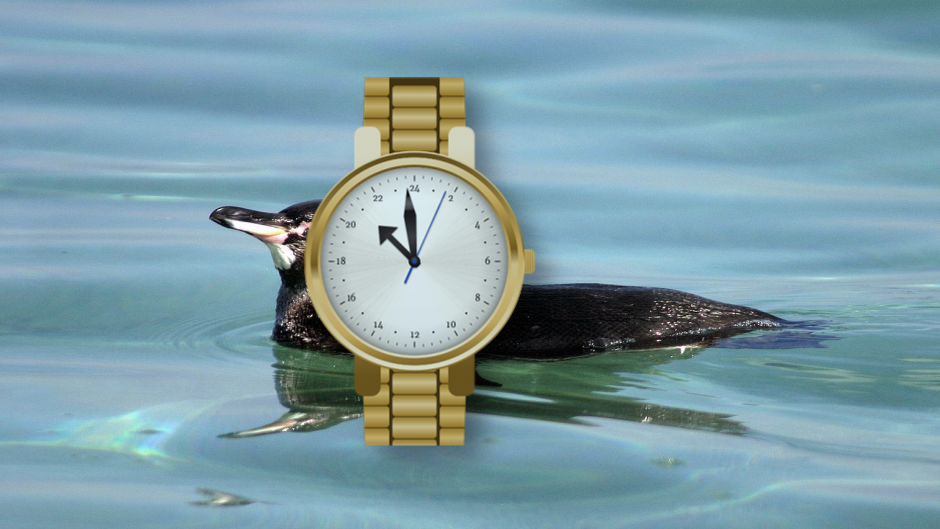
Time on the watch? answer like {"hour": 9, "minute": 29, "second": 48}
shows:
{"hour": 20, "minute": 59, "second": 4}
